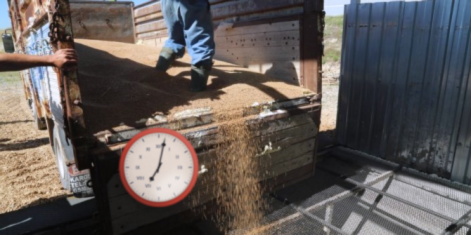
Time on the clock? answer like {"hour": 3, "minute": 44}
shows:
{"hour": 7, "minute": 2}
